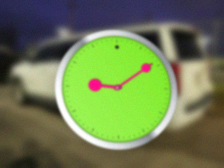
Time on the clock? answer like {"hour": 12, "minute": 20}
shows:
{"hour": 9, "minute": 9}
